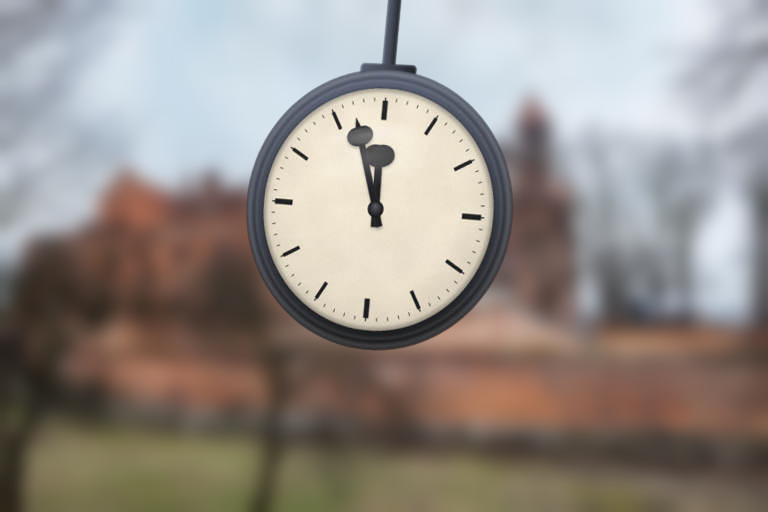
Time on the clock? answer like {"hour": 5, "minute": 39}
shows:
{"hour": 11, "minute": 57}
